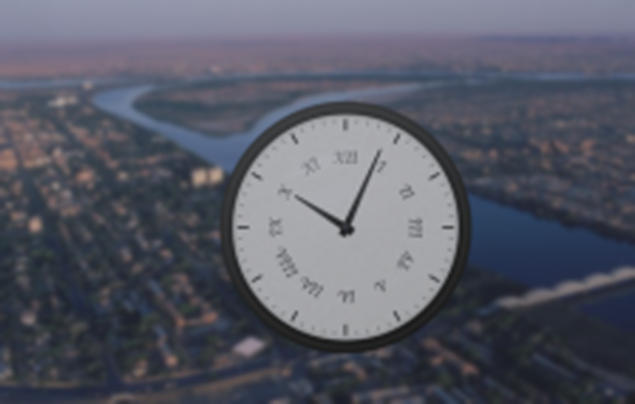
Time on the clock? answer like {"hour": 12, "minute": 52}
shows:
{"hour": 10, "minute": 4}
